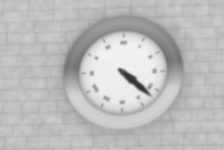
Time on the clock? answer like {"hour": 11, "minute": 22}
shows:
{"hour": 4, "minute": 22}
